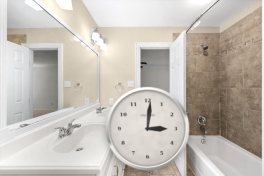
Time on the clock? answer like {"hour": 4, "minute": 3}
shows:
{"hour": 3, "minute": 1}
